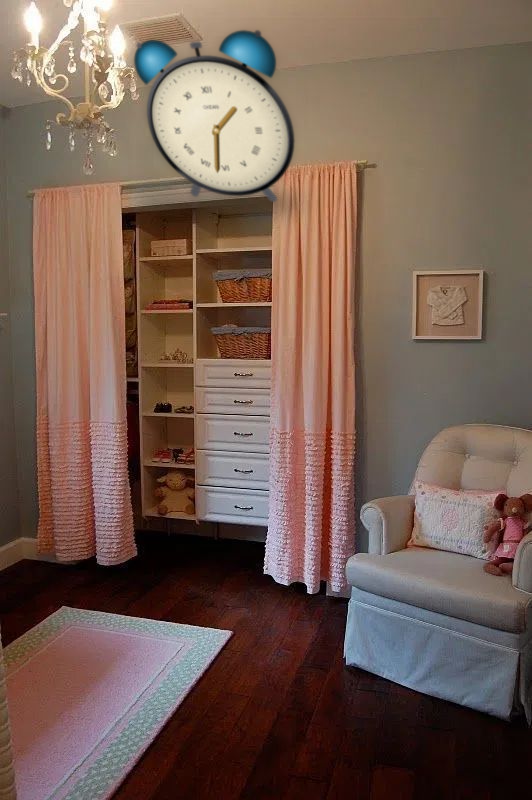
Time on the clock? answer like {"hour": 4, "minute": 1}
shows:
{"hour": 1, "minute": 32}
